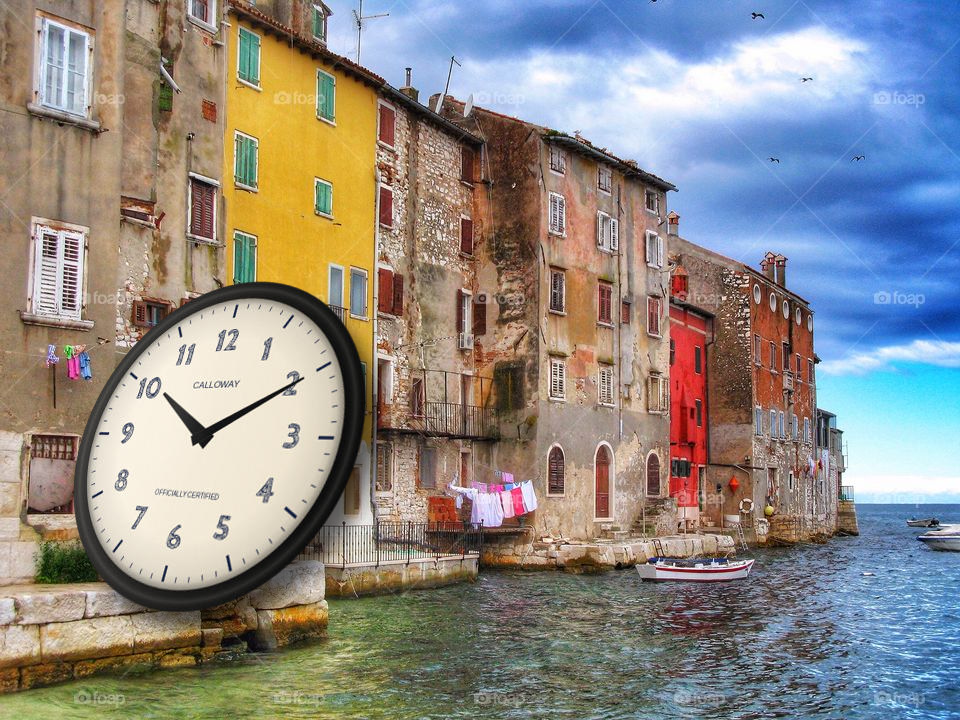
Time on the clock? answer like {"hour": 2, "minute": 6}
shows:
{"hour": 10, "minute": 10}
